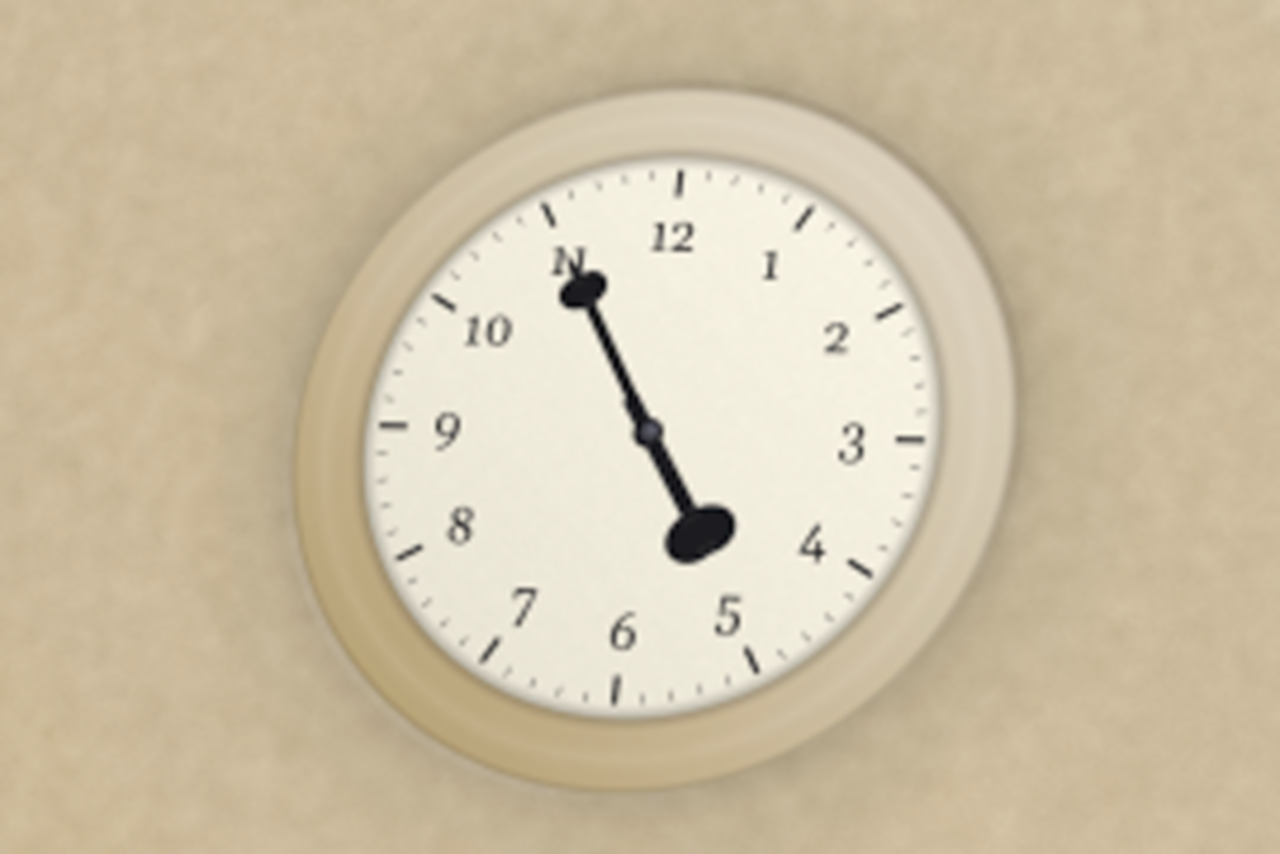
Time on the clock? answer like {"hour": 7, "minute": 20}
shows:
{"hour": 4, "minute": 55}
